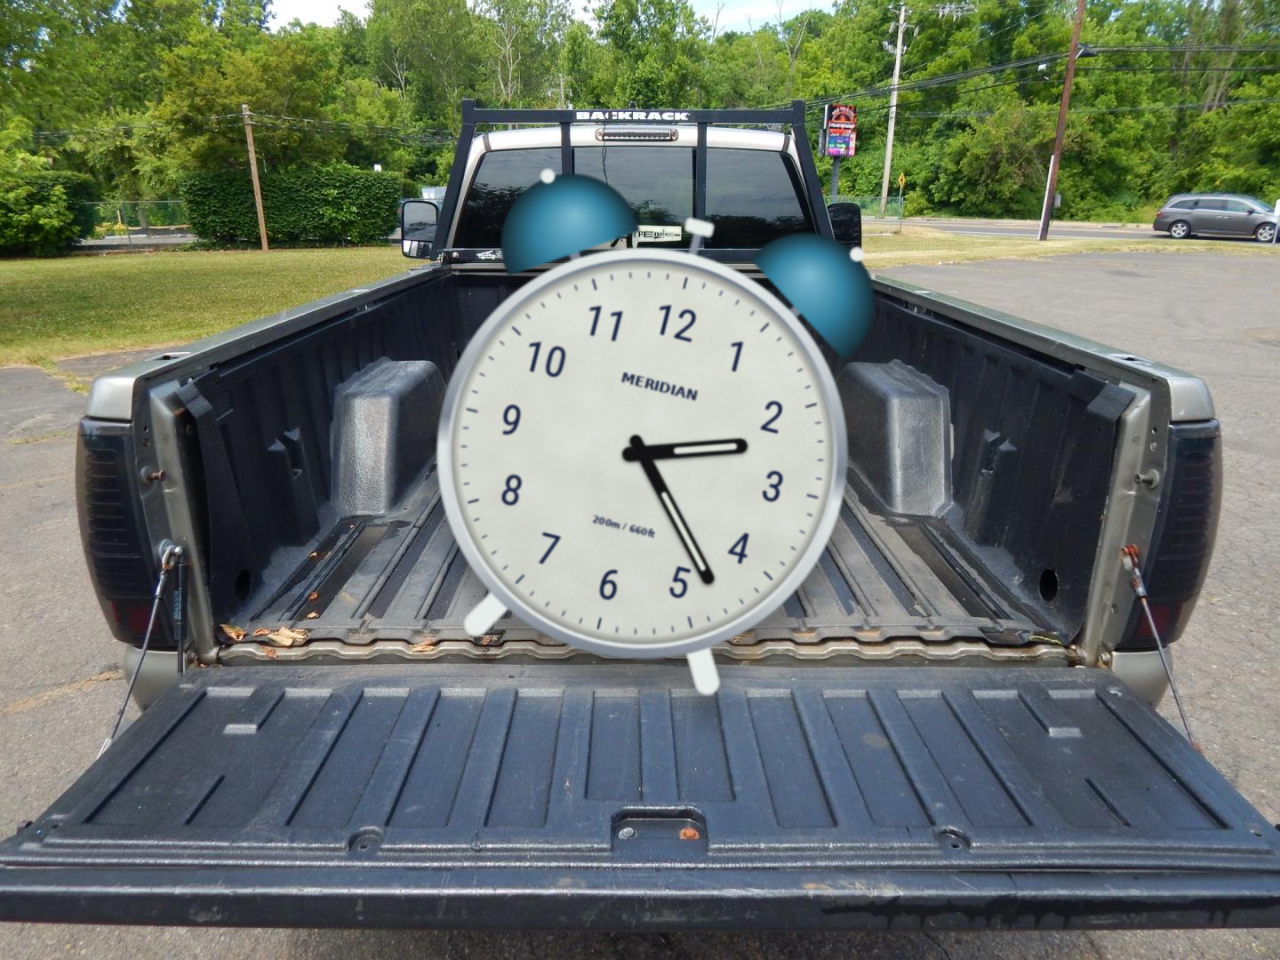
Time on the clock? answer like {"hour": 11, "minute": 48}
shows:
{"hour": 2, "minute": 23}
